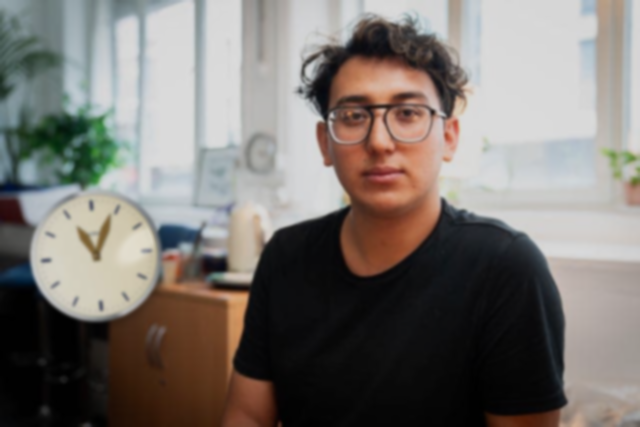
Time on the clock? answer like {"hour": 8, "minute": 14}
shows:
{"hour": 11, "minute": 4}
